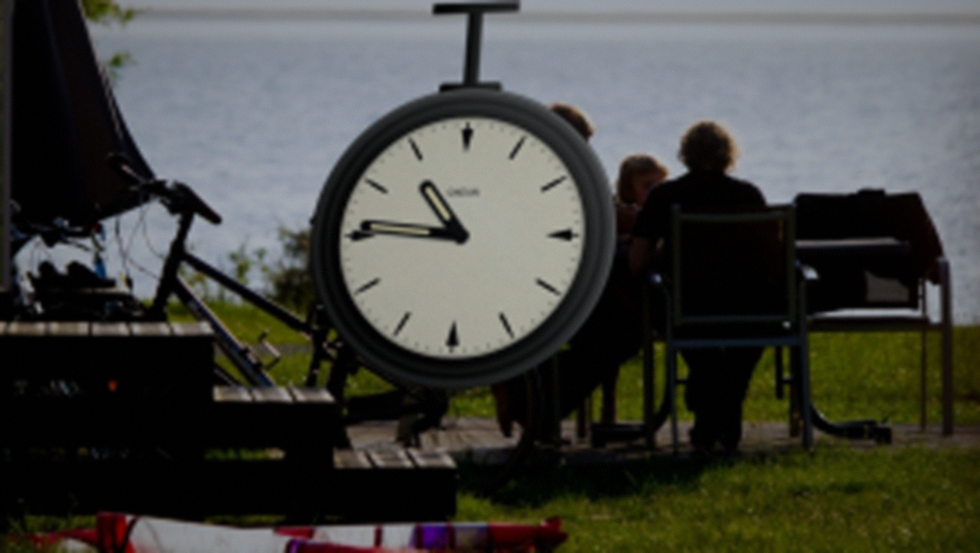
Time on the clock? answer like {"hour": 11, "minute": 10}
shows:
{"hour": 10, "minute": 46}
